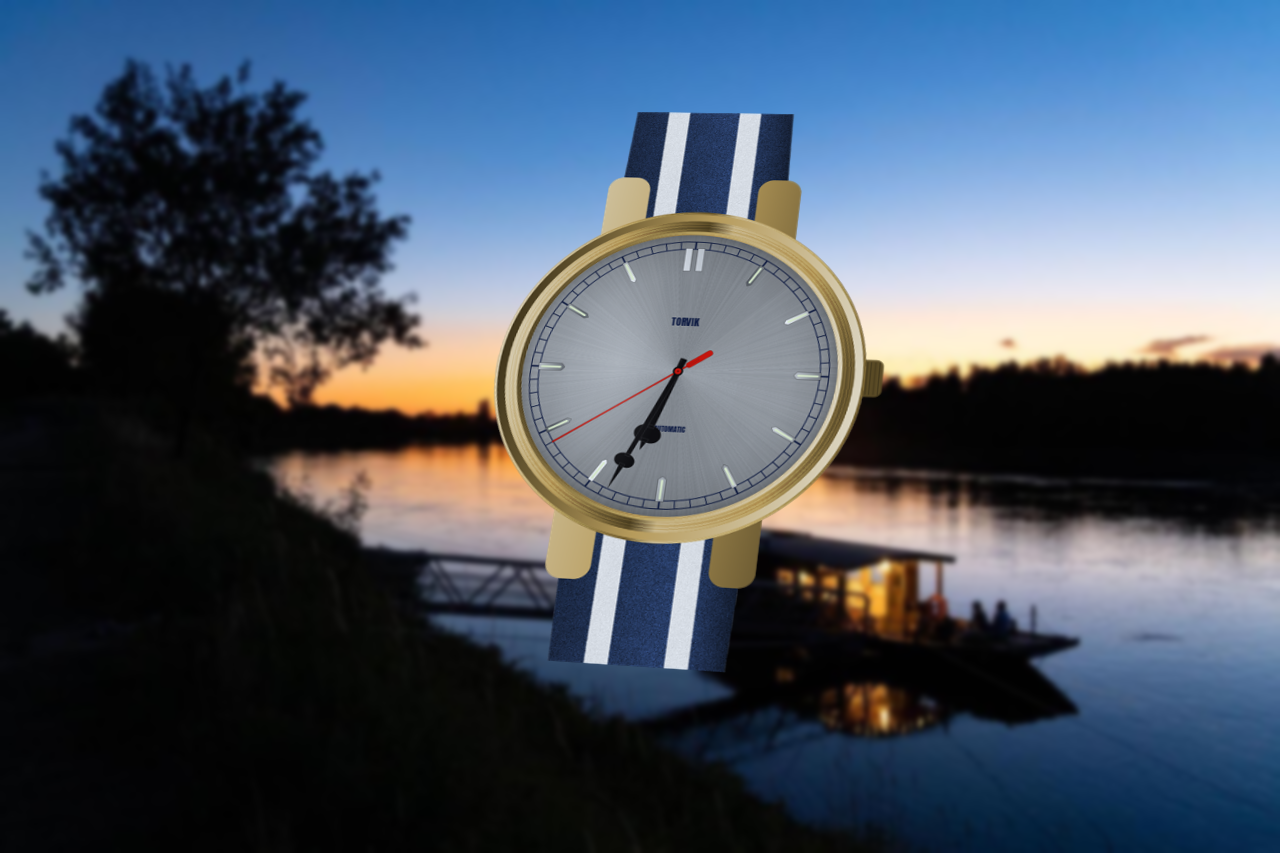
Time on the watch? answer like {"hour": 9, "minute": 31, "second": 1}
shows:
{"hour": 6, "minute": 33, "second": 39}
